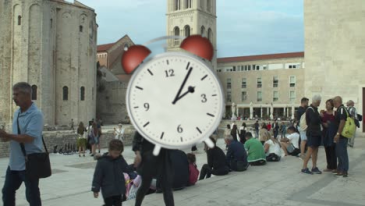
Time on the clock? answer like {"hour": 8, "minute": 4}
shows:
{"hour": 2, "minute": 6}
